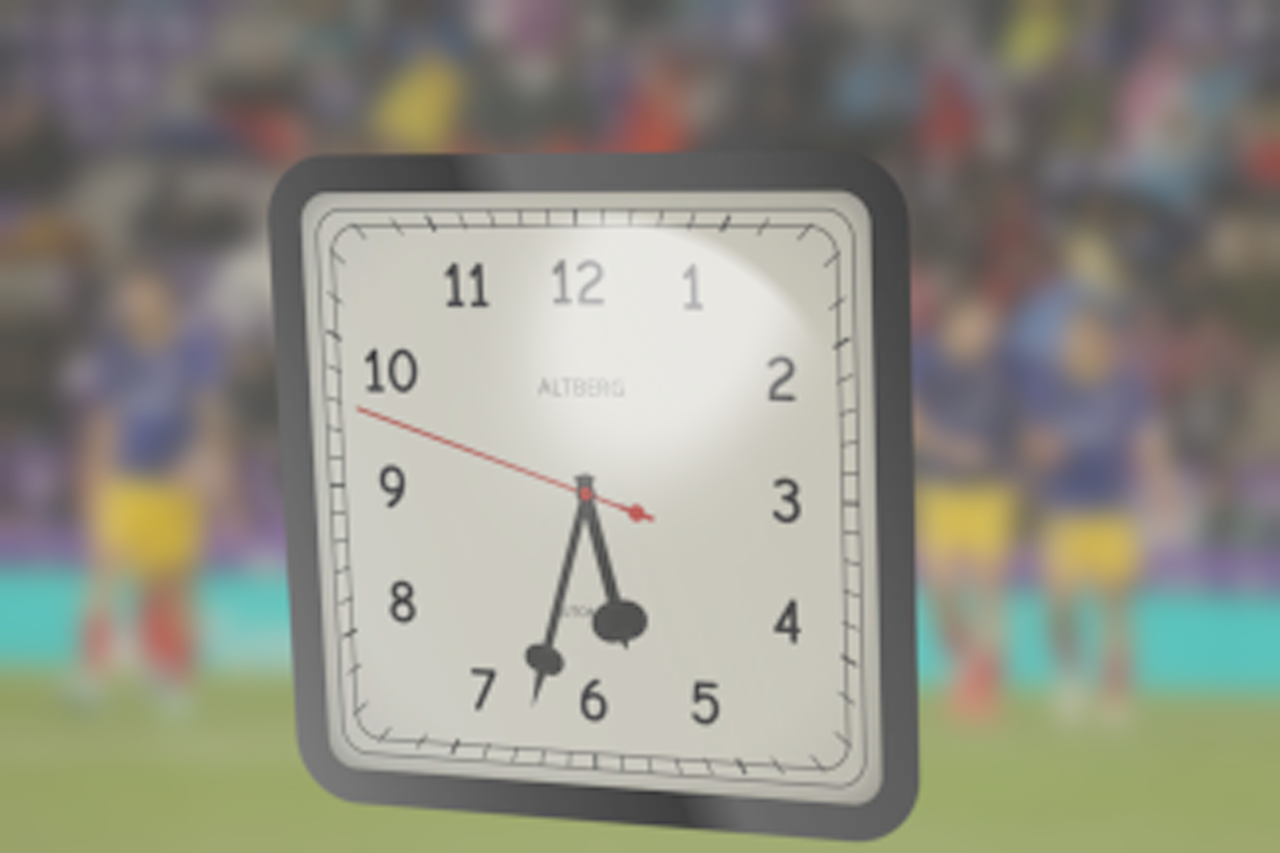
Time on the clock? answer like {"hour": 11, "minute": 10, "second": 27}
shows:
{"hour": 5, "minute": 32, "second": 48}
